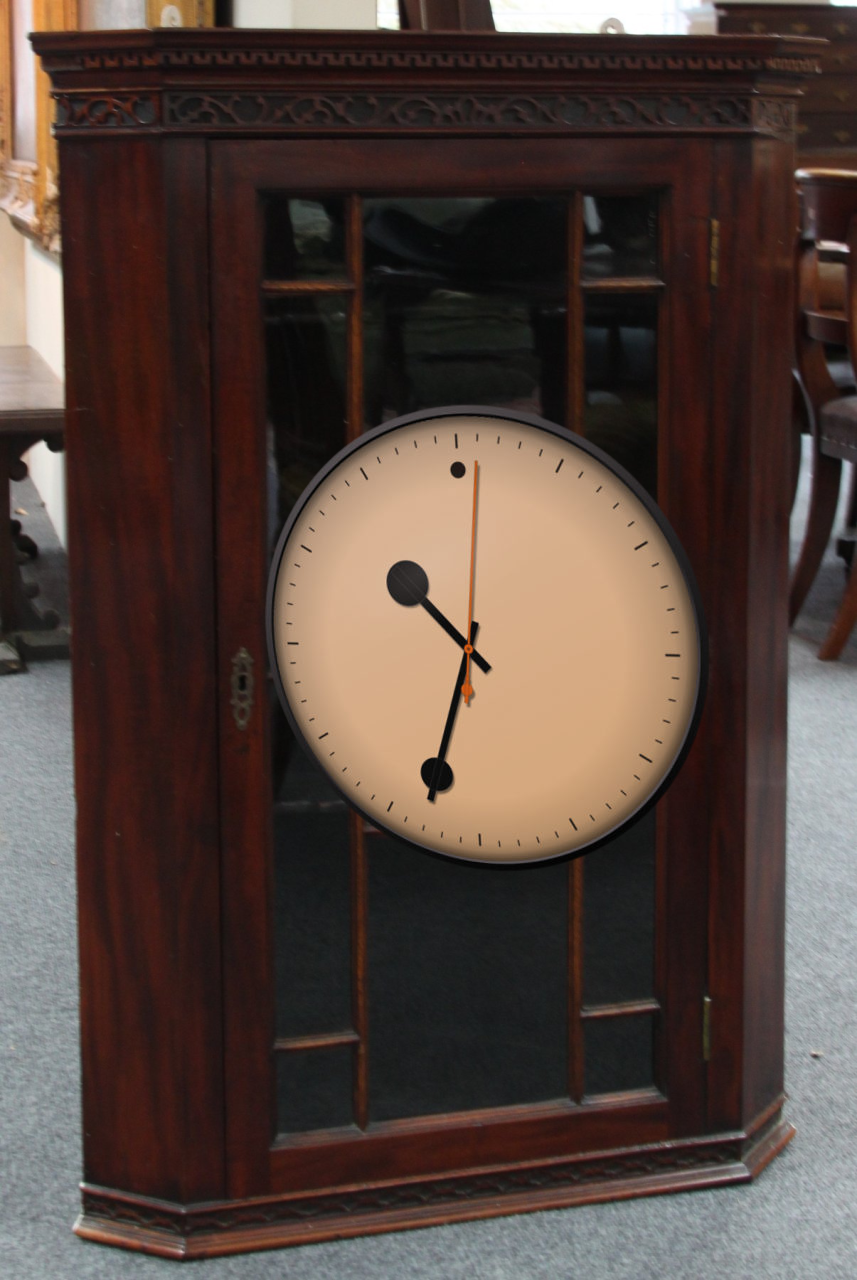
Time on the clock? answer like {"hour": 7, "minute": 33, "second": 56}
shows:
{"hour": 10, "minute": 33, "second": 1}
